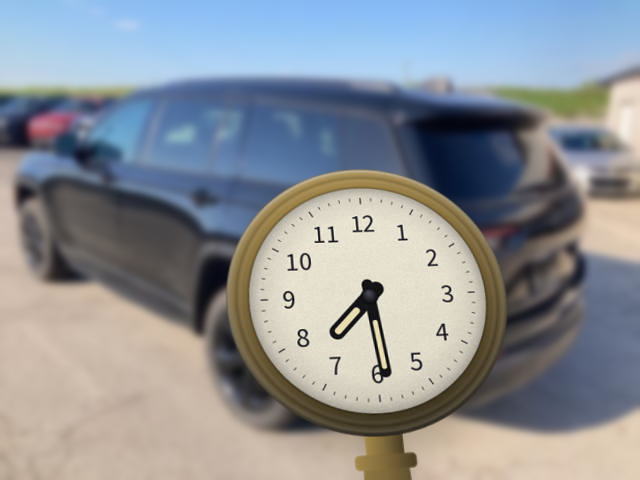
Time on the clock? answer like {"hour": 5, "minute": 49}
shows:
{"hour": 7, "minute": 29}
